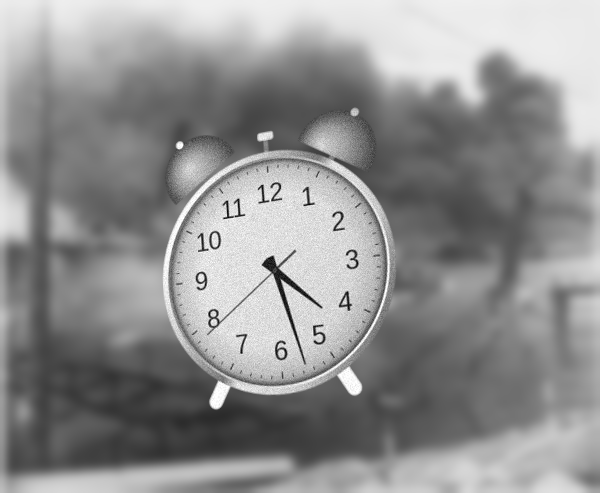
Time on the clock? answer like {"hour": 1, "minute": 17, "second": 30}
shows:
{"hour": 4, "minute": 27, "second": 39}
